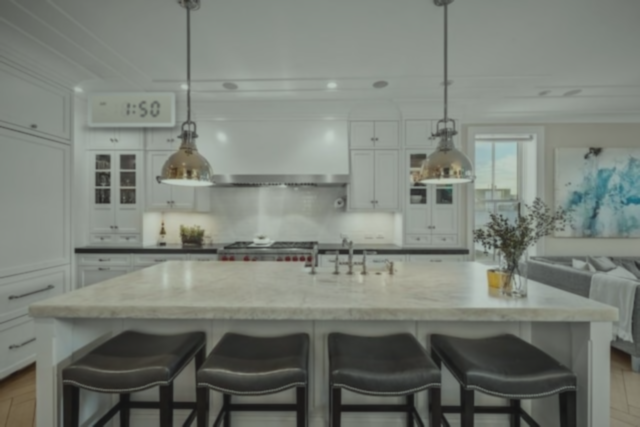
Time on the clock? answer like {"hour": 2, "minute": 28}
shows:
{"hour": 1, "minute": 50}
